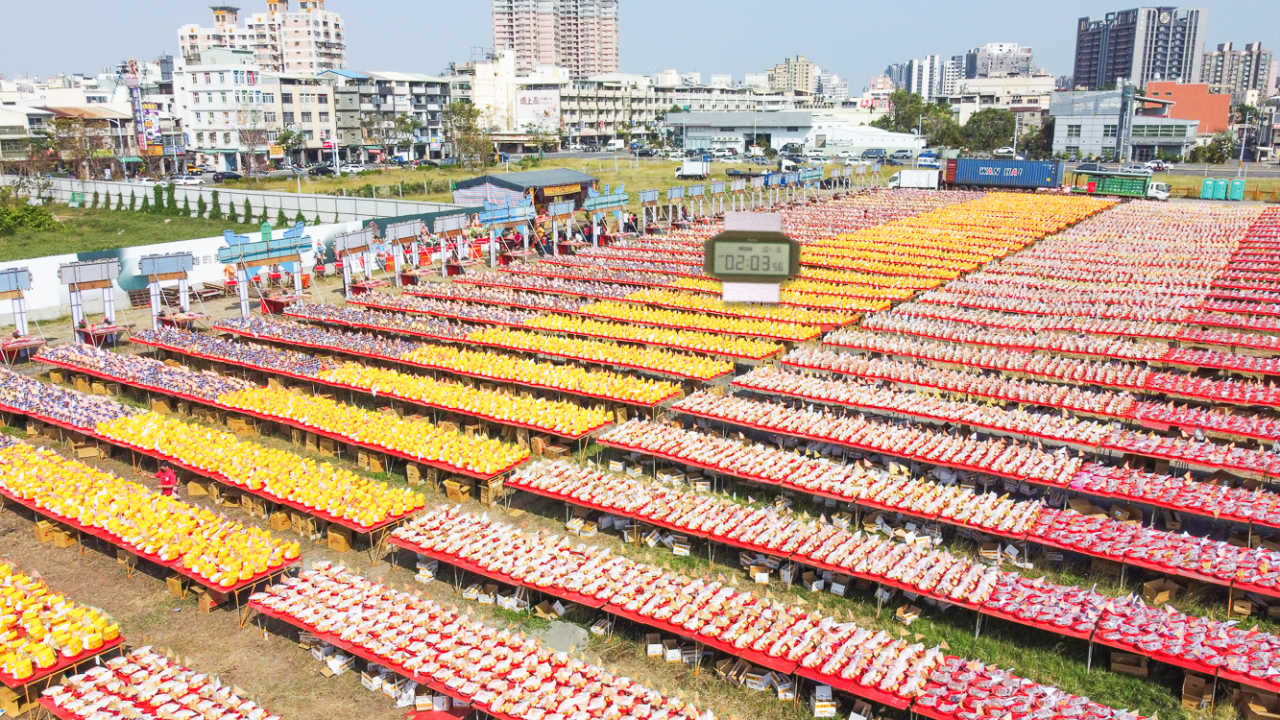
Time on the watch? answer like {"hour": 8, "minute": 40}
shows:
{"hour": 2, "minute": 3}
